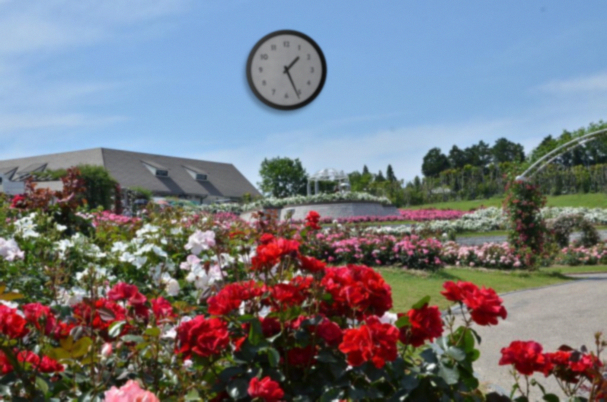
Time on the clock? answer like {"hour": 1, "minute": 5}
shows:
{"hour": 1, "minute": 26}
